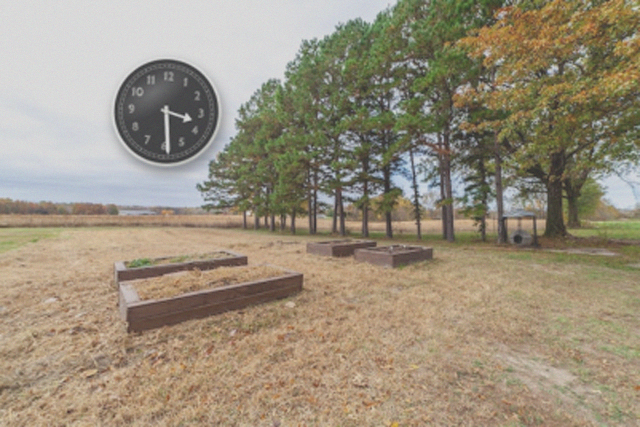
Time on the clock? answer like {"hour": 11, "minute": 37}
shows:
{"hour": 3, "minute": 29}
